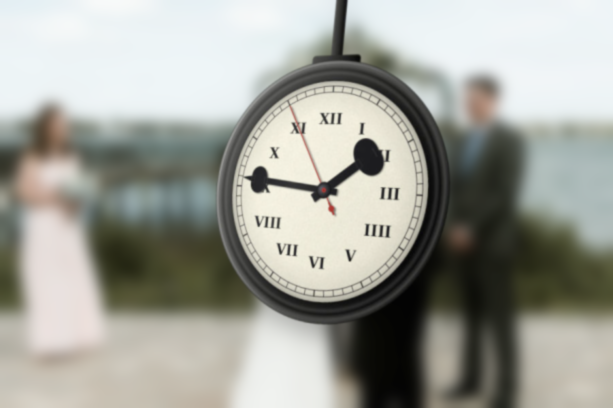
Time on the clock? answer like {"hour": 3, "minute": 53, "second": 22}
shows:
{"hour": 1, "minute": 45, "second": 55}
